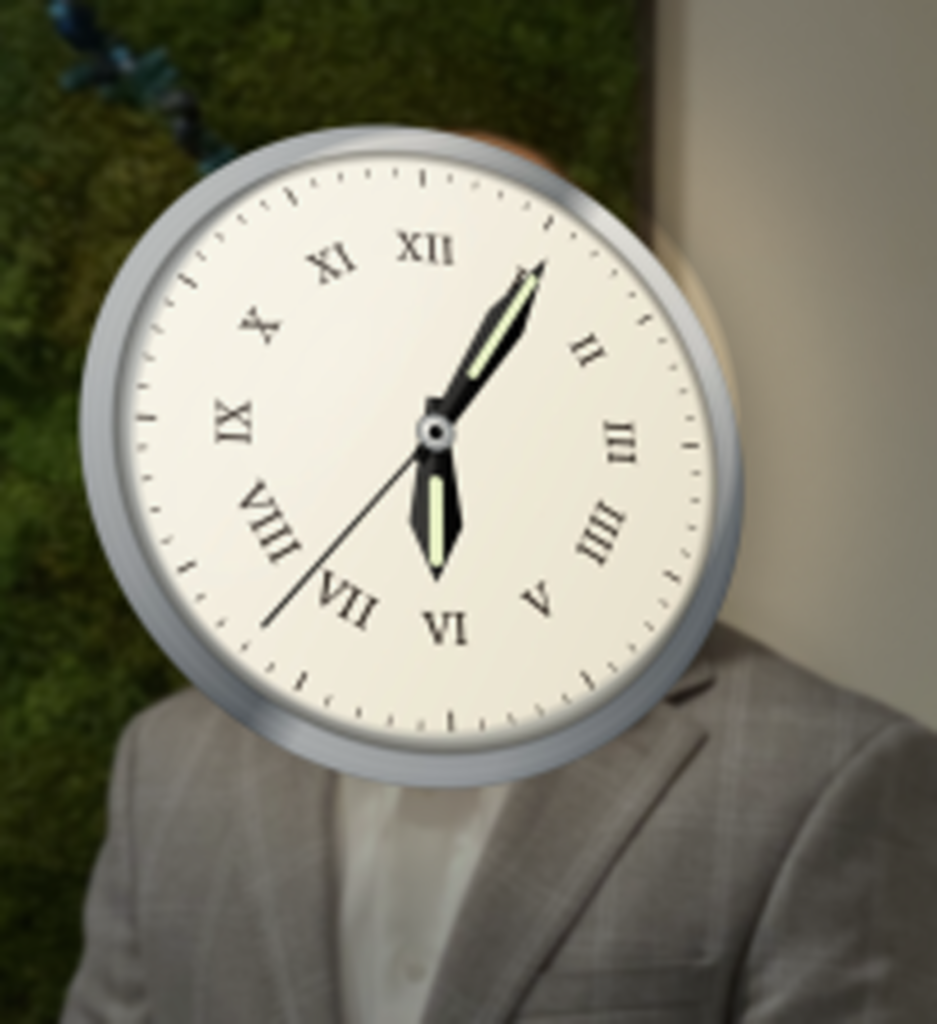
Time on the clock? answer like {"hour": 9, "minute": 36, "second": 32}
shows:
{"hour": 6, "minute": 5, "second": 37}
